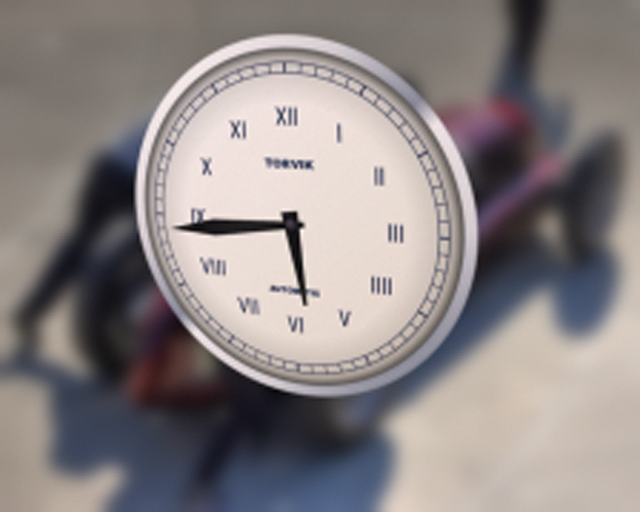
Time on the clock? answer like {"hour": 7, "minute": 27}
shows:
{"hour": 5, "minute": 44}
